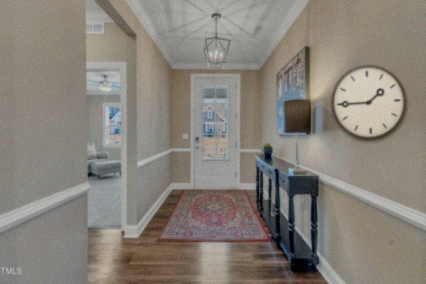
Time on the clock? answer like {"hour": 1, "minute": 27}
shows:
{"hour": 1, "minute": 45}
